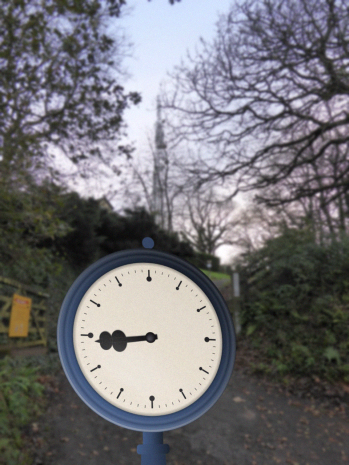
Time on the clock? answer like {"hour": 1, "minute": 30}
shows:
{"hour": 8, "minute": 44}
